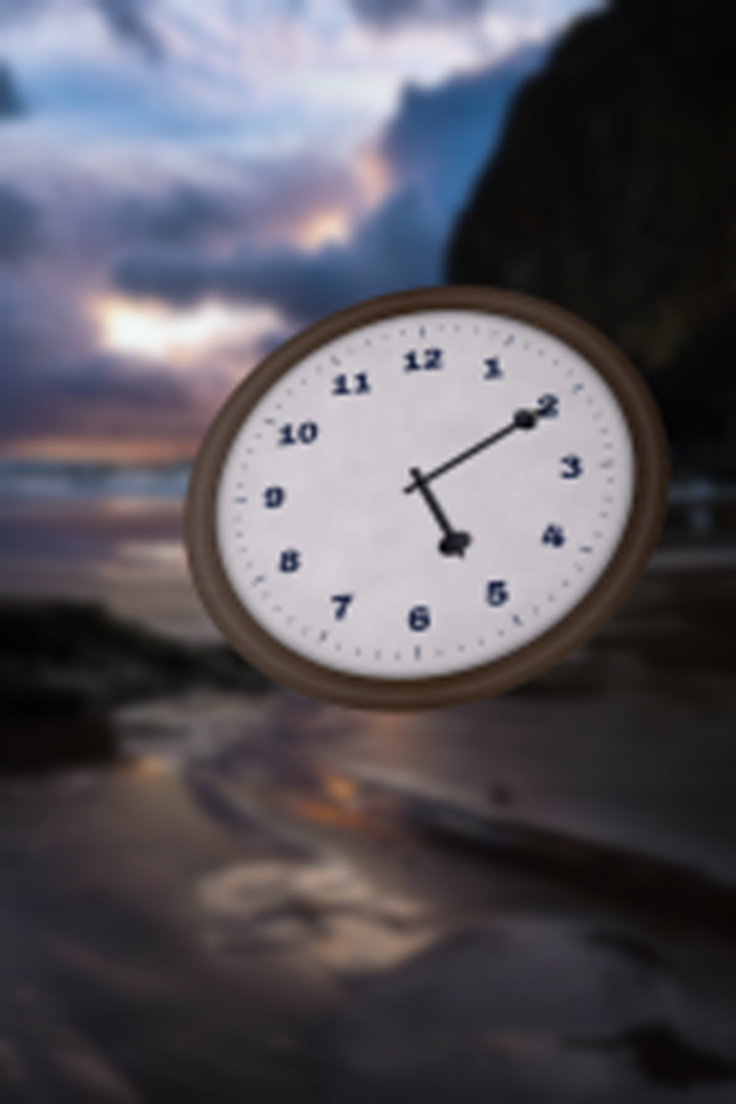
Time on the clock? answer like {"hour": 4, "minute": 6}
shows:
{"hour": 5, "minute": 10}
